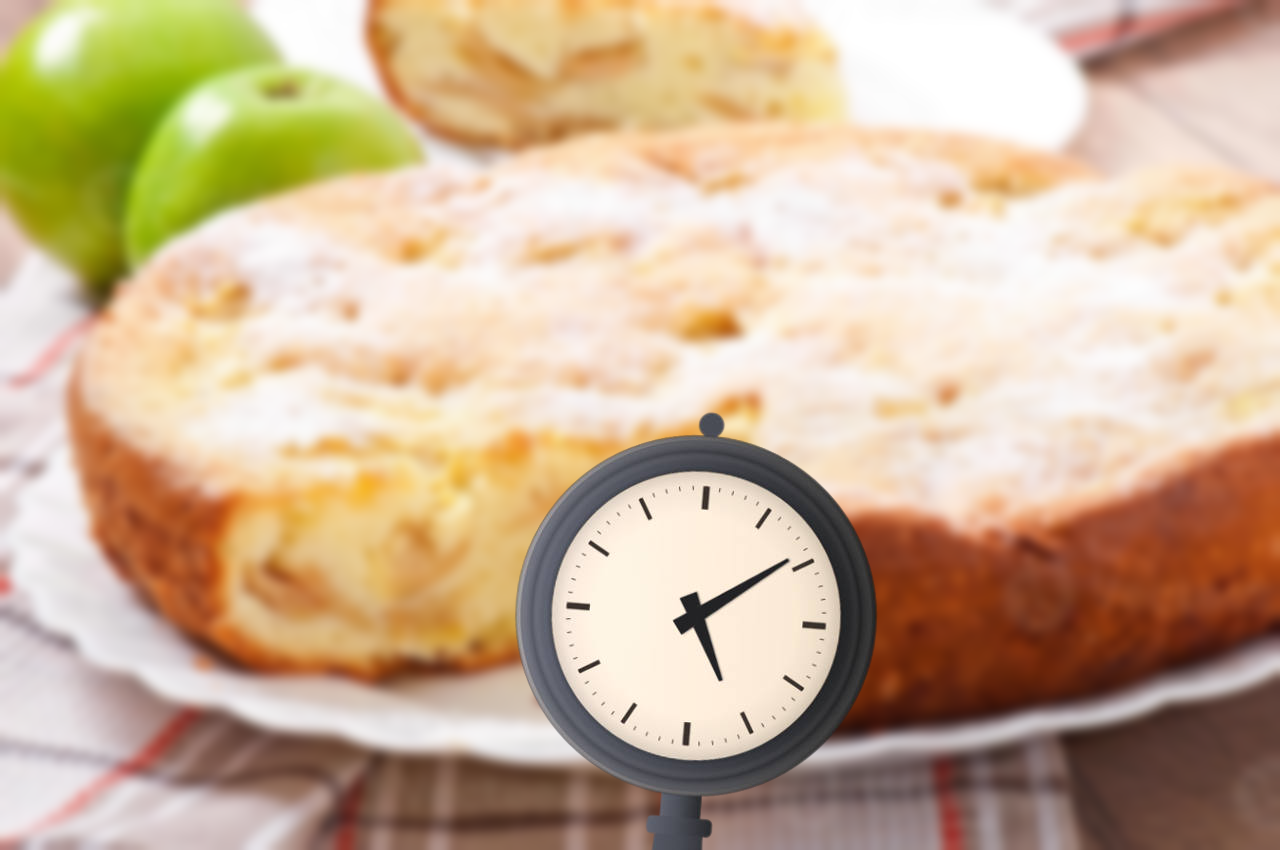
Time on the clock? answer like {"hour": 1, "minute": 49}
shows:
{"hour": 5, "minute": 9}
